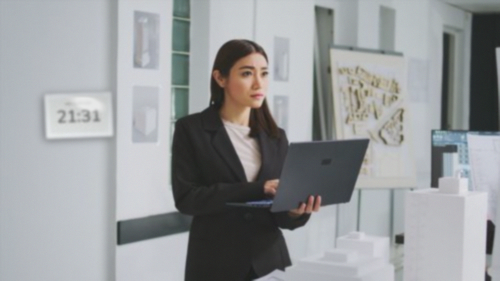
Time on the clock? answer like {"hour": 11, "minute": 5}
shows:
{"hour": 21, "minute": 31}
